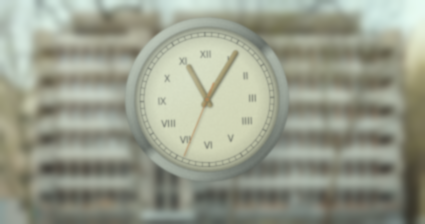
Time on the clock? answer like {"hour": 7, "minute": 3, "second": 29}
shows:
{"hour": 11, "minute": 5, "second": 34}
